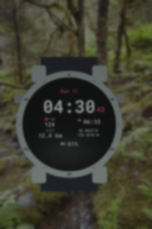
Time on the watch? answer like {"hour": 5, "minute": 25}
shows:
{"hour": 4, "minute": 30}
